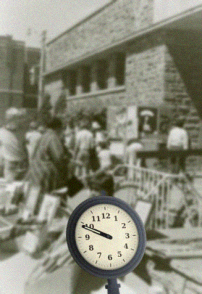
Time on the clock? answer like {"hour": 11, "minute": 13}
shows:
{"hour": 9, "minute": 49}
